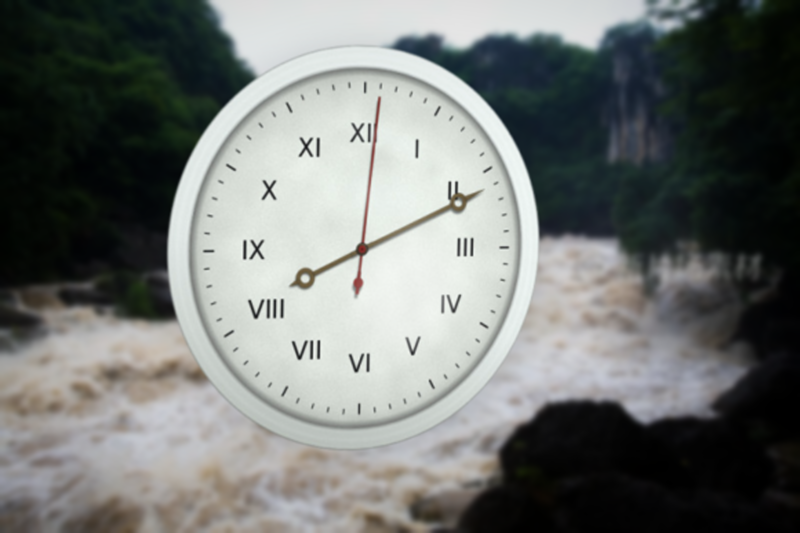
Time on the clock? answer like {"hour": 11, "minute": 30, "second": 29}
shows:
{"hour": 8, "minute": 11, "second": 1}
